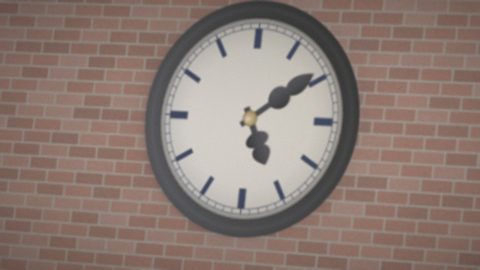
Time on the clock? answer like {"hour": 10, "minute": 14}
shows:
{"hour": 5, "minute": 9}
